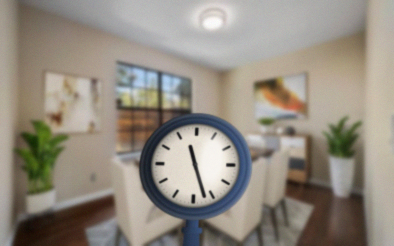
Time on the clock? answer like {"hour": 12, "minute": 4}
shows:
{"hour": 11, "minute": 27}
